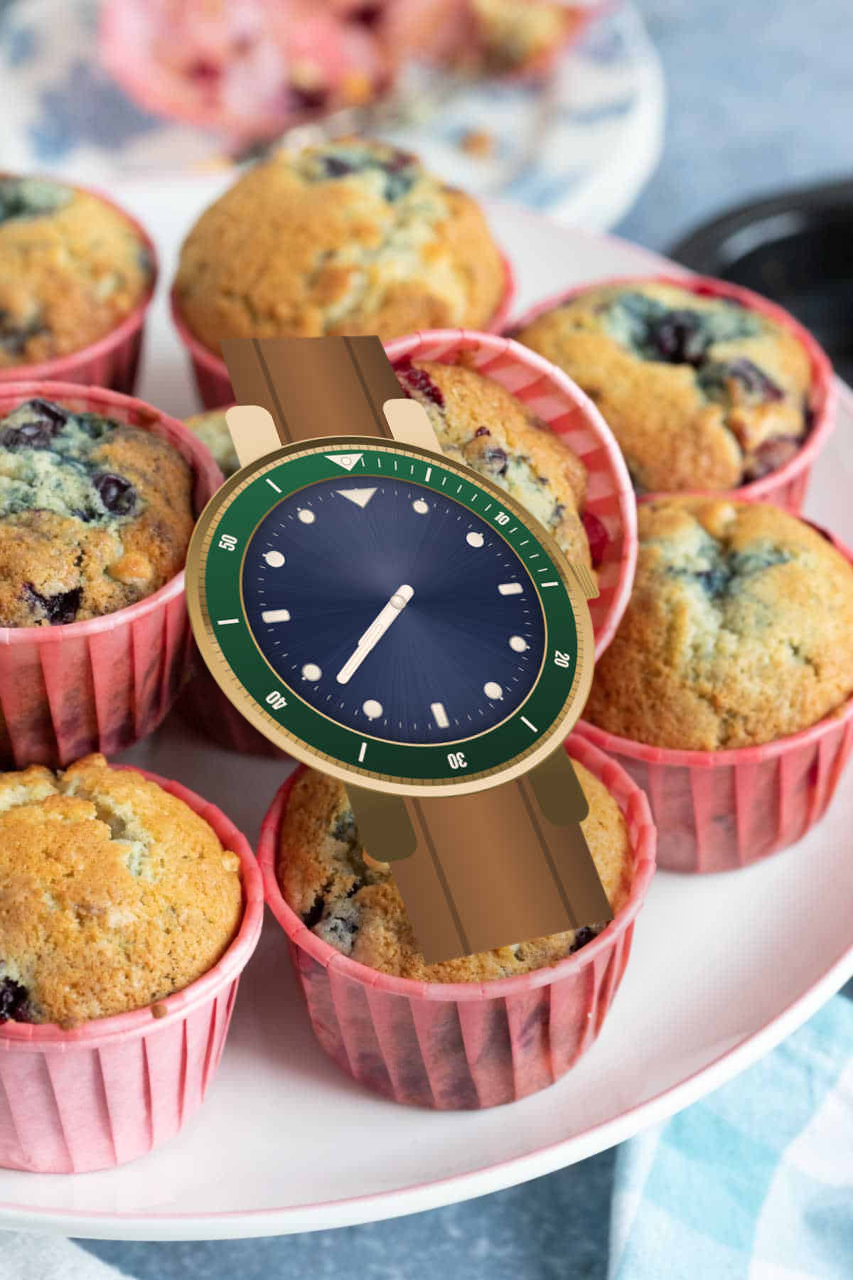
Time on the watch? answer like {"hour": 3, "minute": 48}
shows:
{"hour": 7, "minute": 38}
